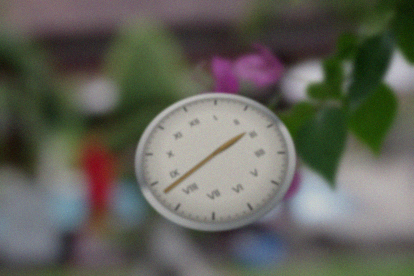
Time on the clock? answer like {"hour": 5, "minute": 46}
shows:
{"hour": 2, "minute": 43}
